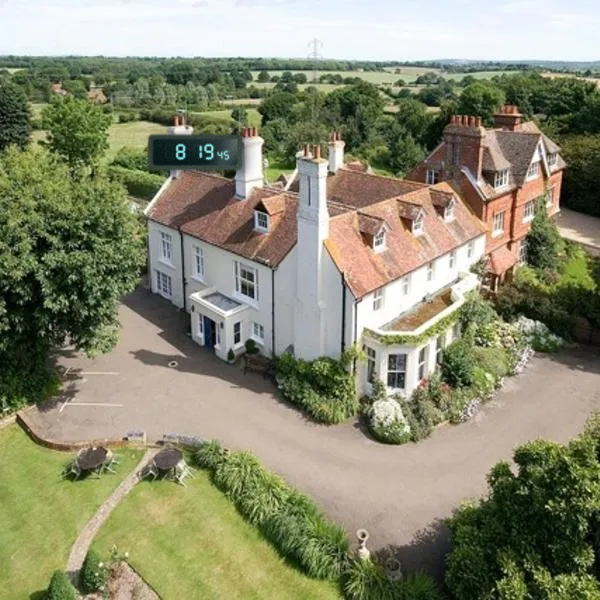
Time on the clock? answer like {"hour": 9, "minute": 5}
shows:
{"hour": 8, "minute": 19}
